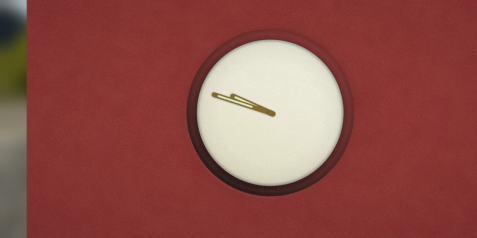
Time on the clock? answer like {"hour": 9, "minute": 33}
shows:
{"hour": 9, "minute": 48}
